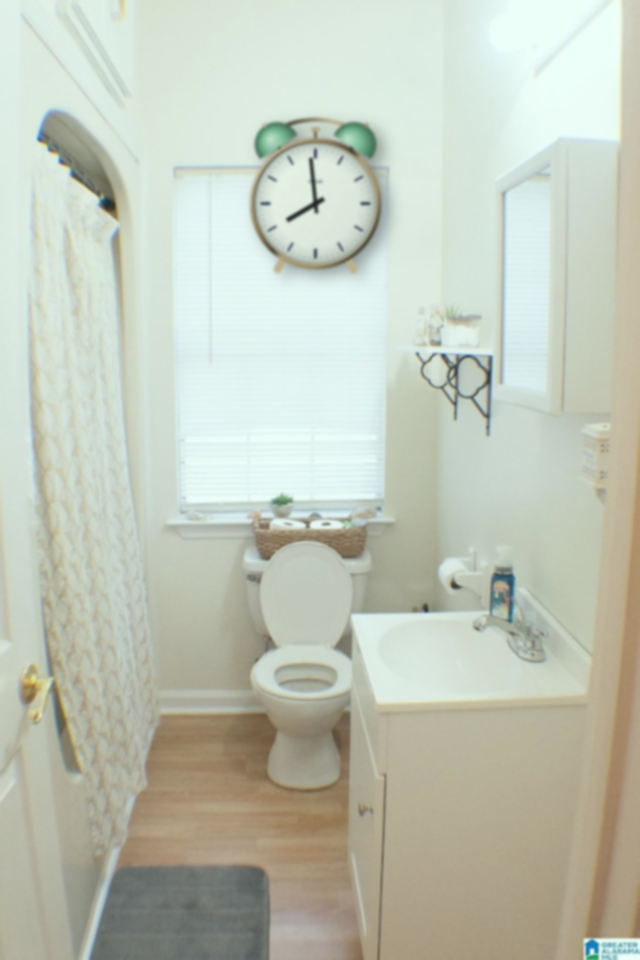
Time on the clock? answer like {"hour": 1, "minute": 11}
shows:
{"hour": 7, "minute": 59}
